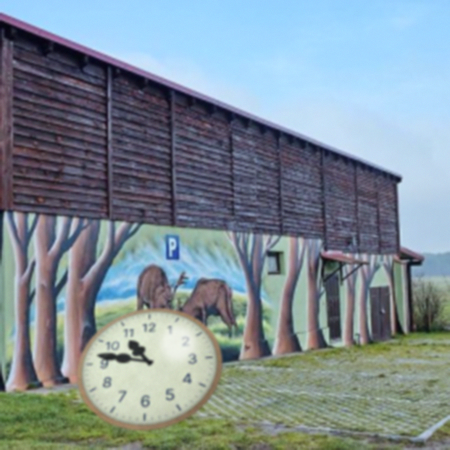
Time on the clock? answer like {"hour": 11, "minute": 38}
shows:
{"hour": 10, "minute": 47}
